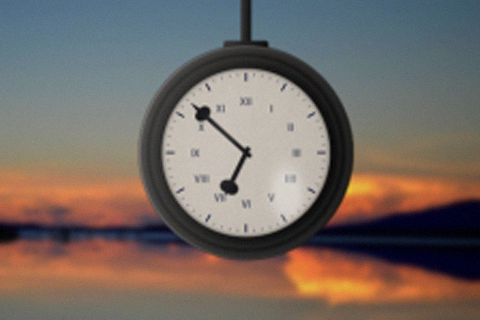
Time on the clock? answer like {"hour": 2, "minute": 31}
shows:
{"hour": 6, "minute": 52}
